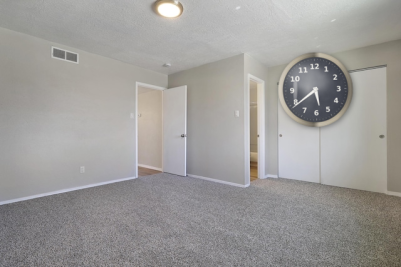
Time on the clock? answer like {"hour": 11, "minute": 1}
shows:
{"hour": 5, "minute": 39}
